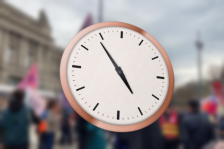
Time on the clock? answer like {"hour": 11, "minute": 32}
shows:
{"hour": 4, "minute": 54}
